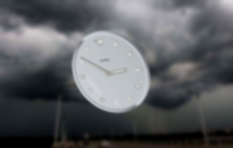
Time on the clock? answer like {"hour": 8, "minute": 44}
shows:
{"hour": 2, "minute": 51}
